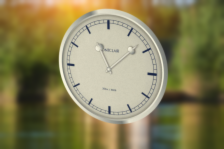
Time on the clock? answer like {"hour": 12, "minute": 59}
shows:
{"hour": 11, "minute": 8}
